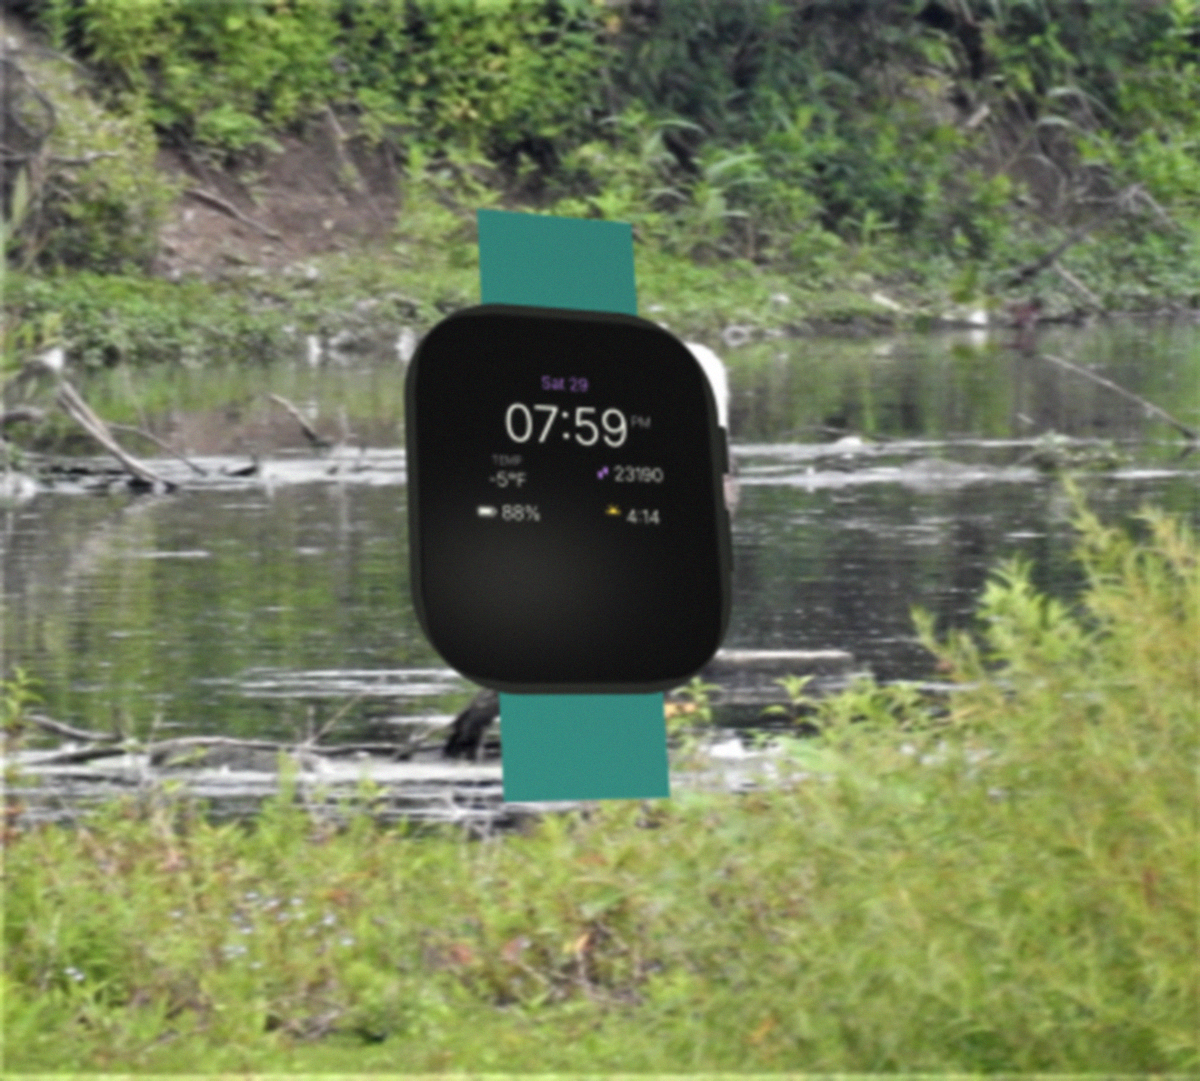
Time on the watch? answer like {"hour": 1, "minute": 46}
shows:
{"hour": 7, "minute": 59}
